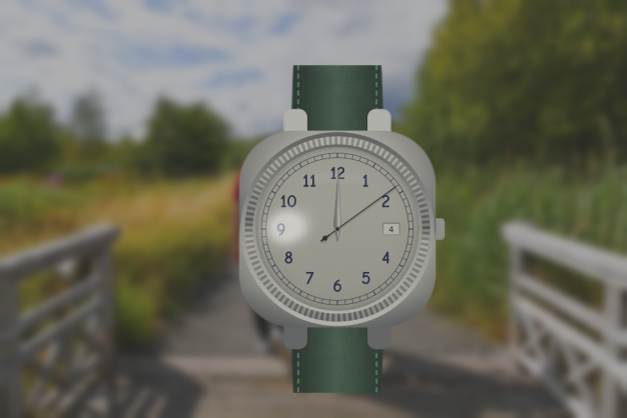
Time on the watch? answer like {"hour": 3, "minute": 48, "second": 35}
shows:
{"hour": 12, "minute": 0, "second": 9}
